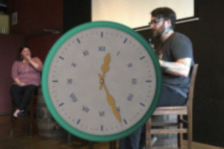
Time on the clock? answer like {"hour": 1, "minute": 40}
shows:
{"hour": 12, "minute": 26}
